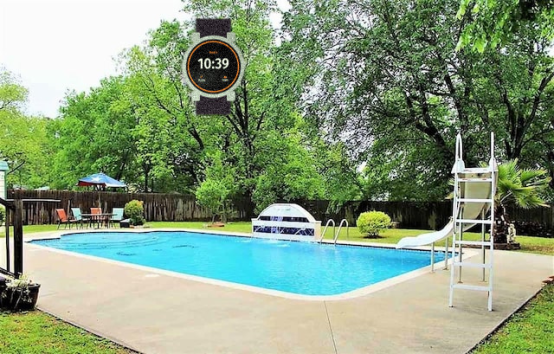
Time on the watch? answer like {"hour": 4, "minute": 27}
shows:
{"hour": 10, "minute": 39}
